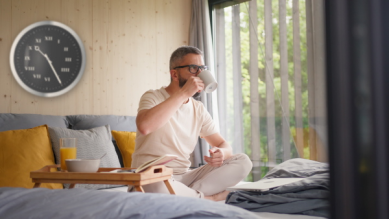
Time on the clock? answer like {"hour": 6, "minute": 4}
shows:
{"hour": 10, "minute": 25}
